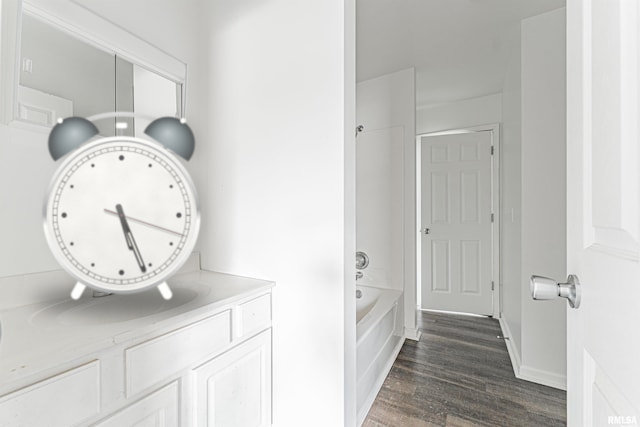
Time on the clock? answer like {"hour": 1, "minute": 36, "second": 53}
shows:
{"hour": 5, "minute": 26, "second": 18}
